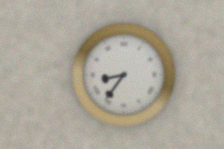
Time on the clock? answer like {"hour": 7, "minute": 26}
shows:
{"hour": 8, "minute": 36}
